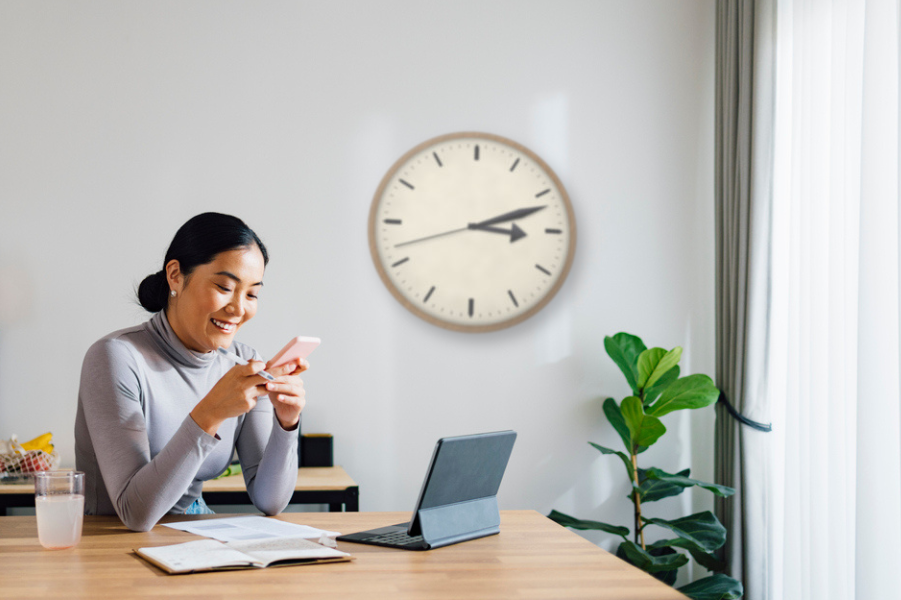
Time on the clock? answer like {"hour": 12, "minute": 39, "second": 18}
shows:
{"hour": 3, "minute": 11, "second": 42}
